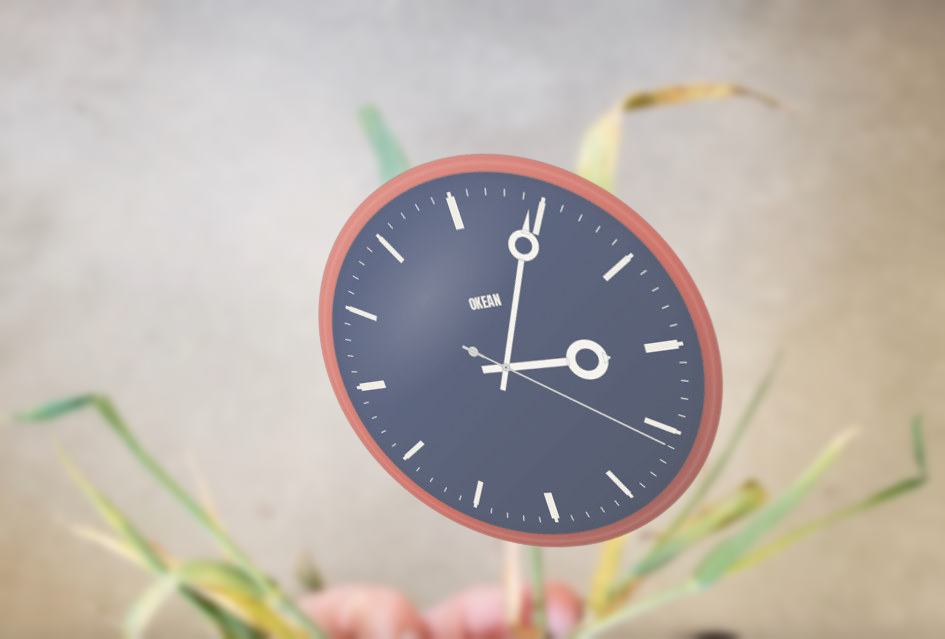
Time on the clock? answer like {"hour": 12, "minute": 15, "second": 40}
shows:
{"hour": 3, "minute": 4, "second": 21}
